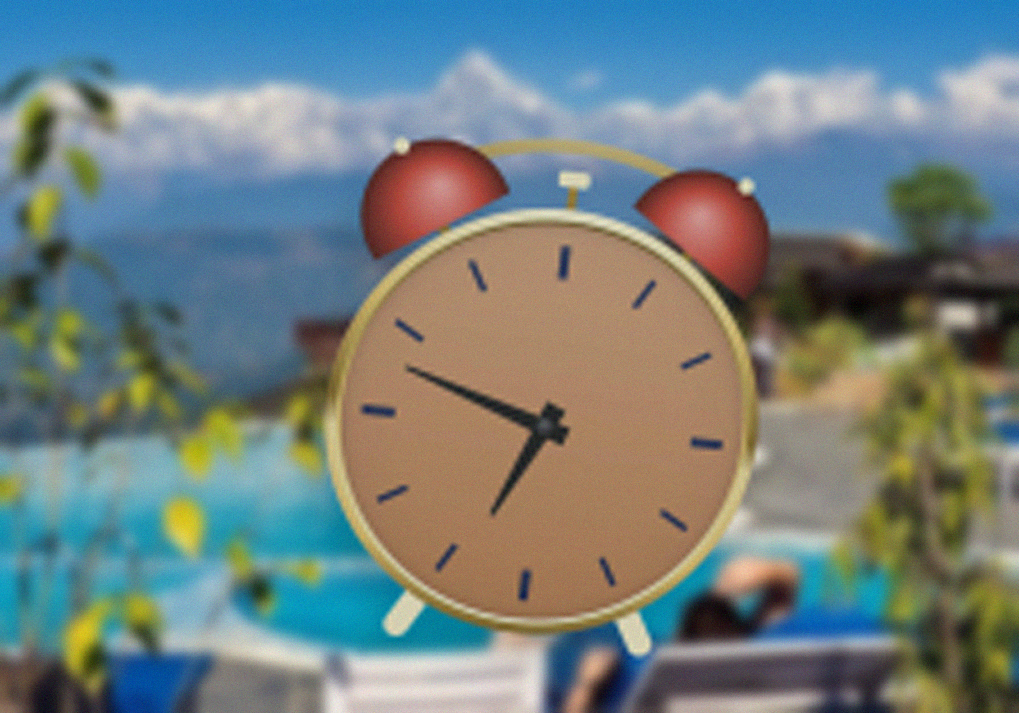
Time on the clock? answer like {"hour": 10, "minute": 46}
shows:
{"hour": 6, "minute": 48}
